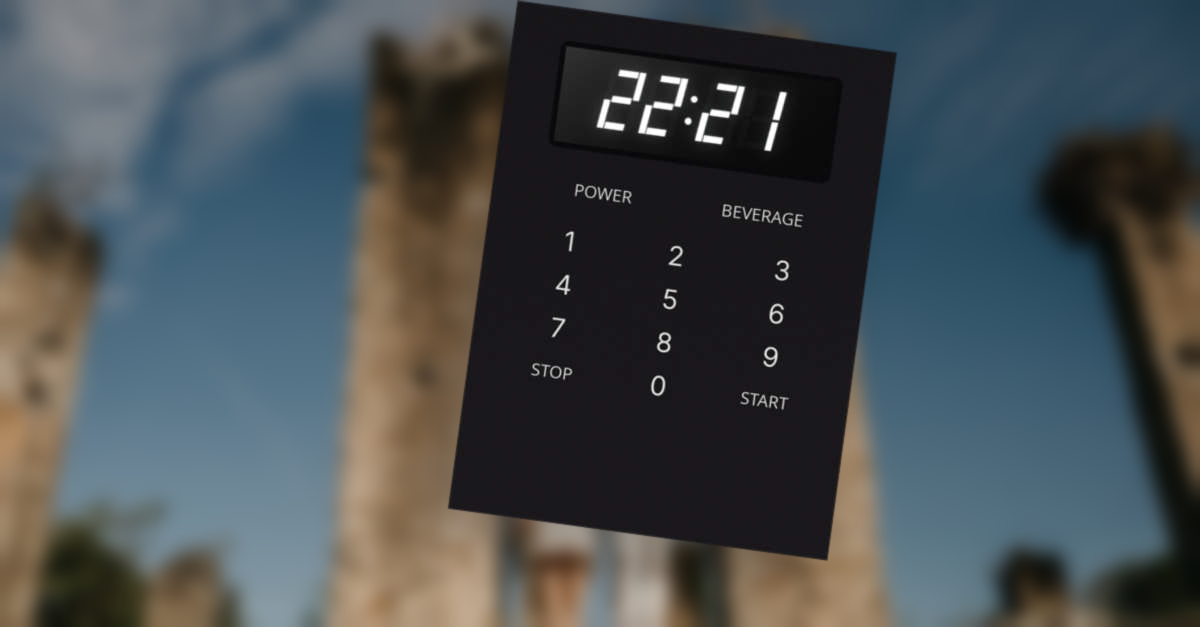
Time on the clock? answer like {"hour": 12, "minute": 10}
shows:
{"hour": 22, "minute": 21}
